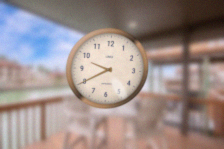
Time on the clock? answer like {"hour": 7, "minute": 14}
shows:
{"hour": 9, "minute": 40}
